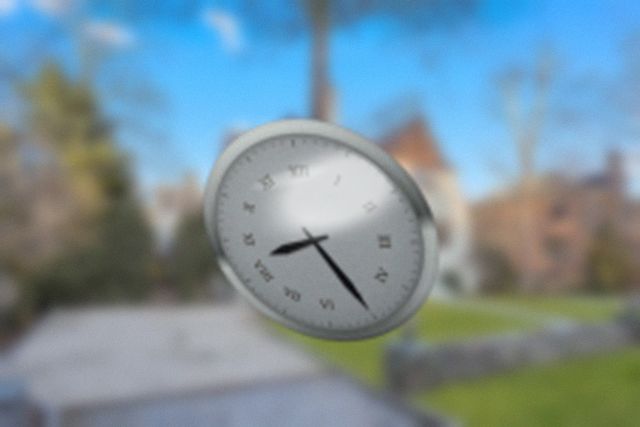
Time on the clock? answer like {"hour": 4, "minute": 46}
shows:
{"hour": 8, "minute": 25}
